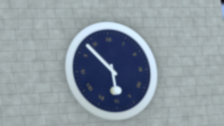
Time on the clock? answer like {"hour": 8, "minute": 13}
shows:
{"hour": 5, "minute": 53}
